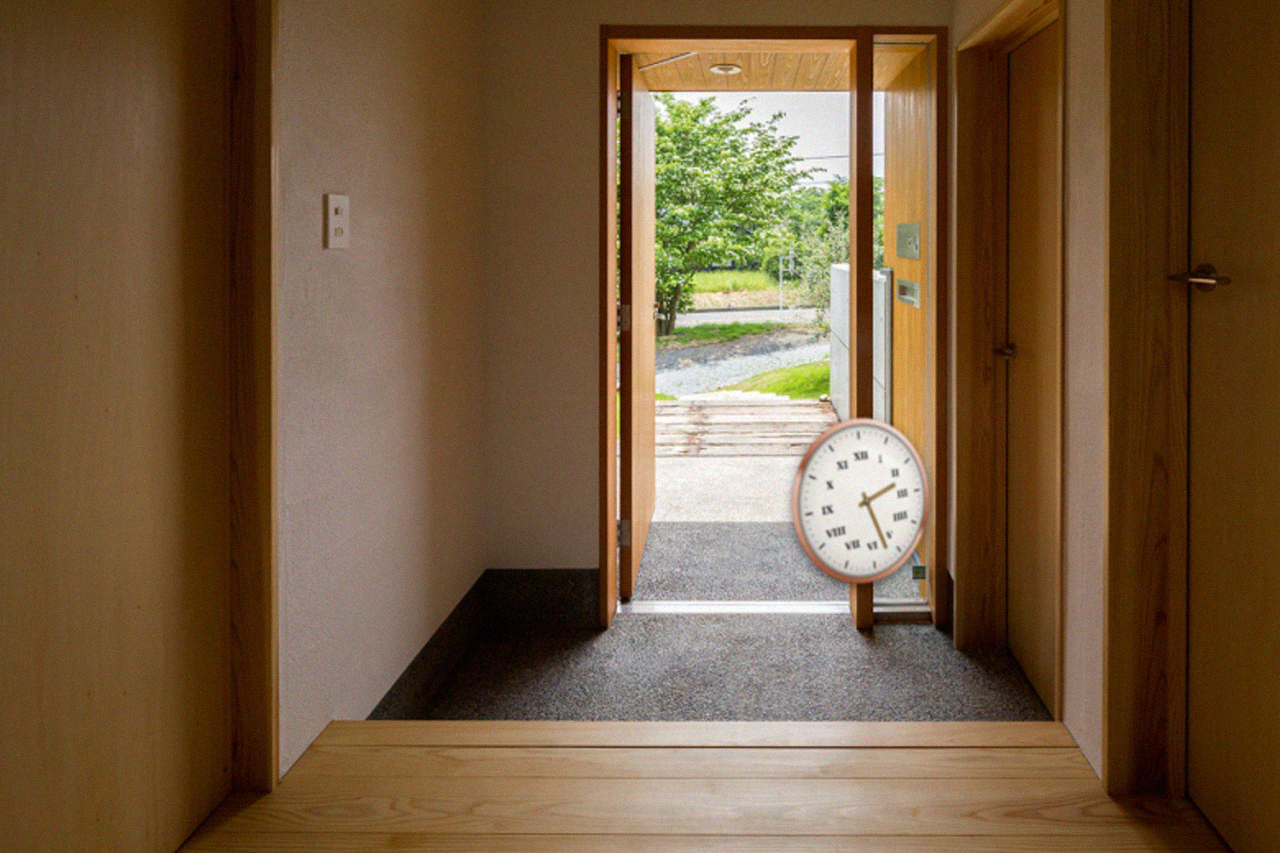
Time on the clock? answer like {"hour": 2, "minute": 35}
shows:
{"hour": 2, "minute": 27}
